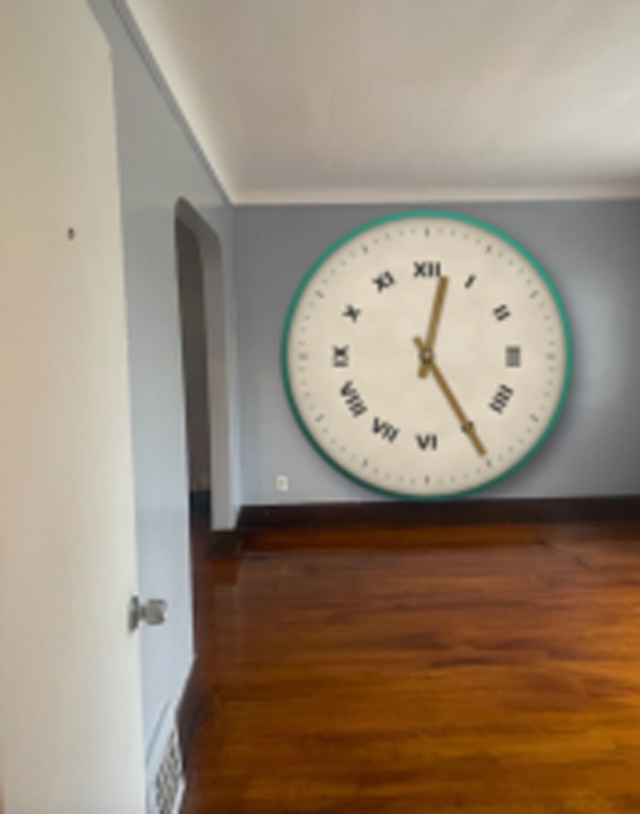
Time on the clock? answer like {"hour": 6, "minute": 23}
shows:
{"hour": 12, "minute": 25}
